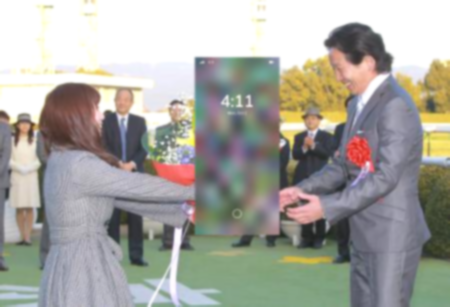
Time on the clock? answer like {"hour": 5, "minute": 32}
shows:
{"hour": 4, "minute": 11}
